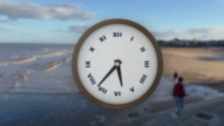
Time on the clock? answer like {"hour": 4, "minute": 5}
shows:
{"hour": 5, "minute": 37}
